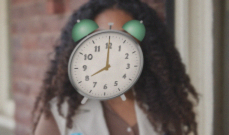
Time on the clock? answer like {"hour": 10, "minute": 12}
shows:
{"hour": 8, "minute": 0}
